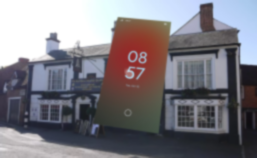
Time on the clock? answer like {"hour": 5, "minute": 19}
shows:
{"hour": 8, "minute": 57}
